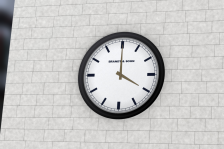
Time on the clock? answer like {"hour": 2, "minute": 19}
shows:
{"hour": 4, "minute": 0}
